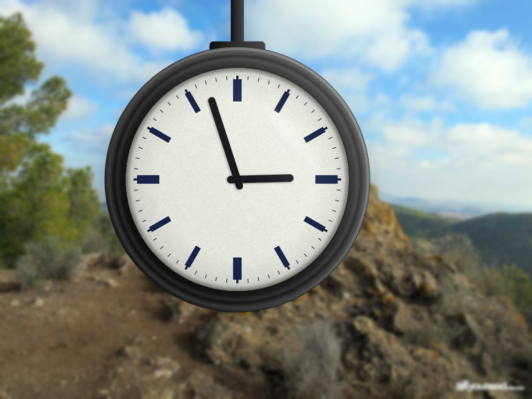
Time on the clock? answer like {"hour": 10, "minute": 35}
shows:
{"hour": 2, "minute": 57}
